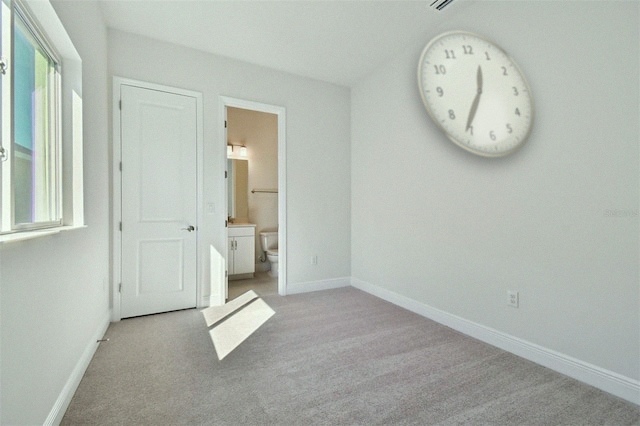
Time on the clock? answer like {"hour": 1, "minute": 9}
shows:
{"hour": 12, "minute": 36}
